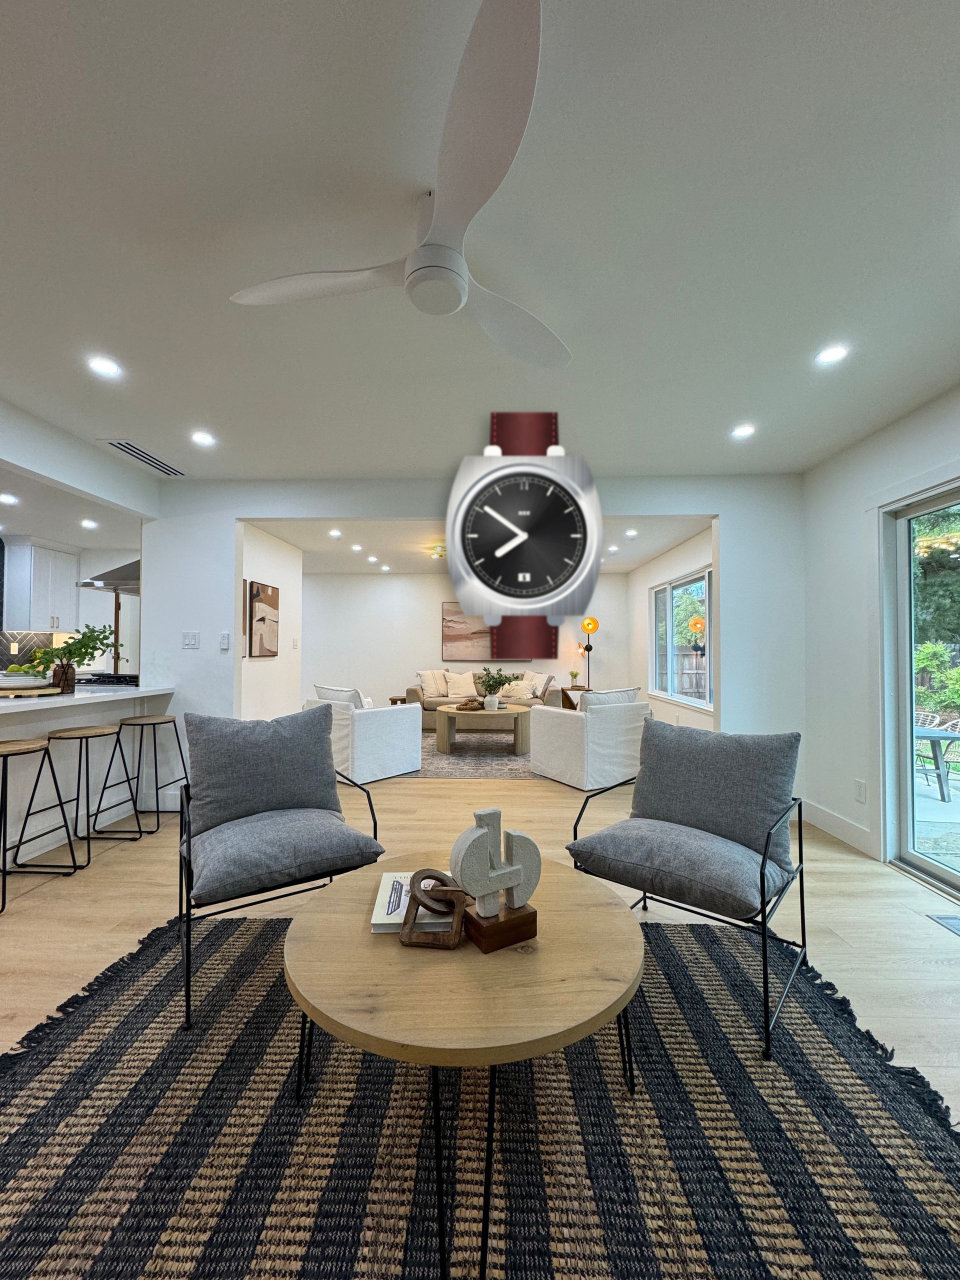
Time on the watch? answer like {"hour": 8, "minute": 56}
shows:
{"hour": 7, "minute": 51}
